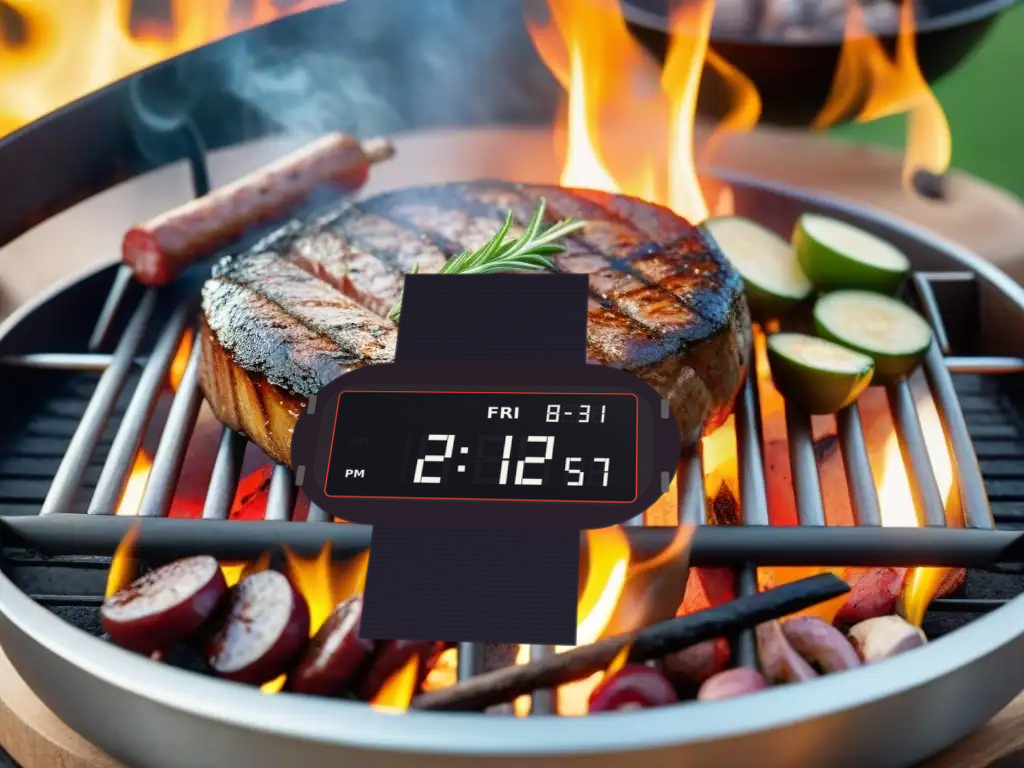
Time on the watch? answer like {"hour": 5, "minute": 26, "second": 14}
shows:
{"hour": 2, "minute": 12, "second": 57}
